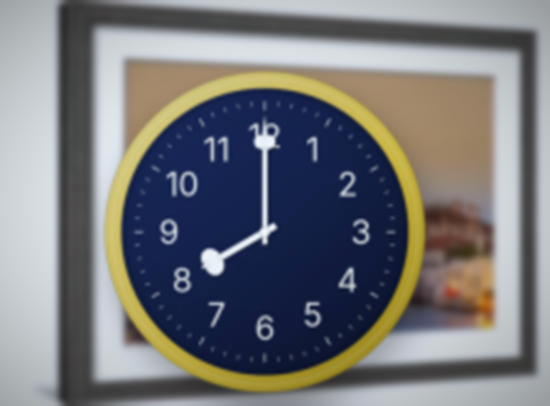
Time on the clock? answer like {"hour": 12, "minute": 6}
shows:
{"hour": 8, "minute": 0}
